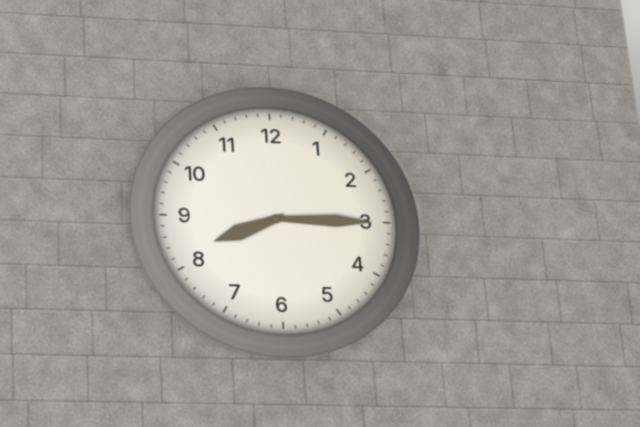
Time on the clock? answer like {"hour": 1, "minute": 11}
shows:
{"hour": 8, "minute": 15}
